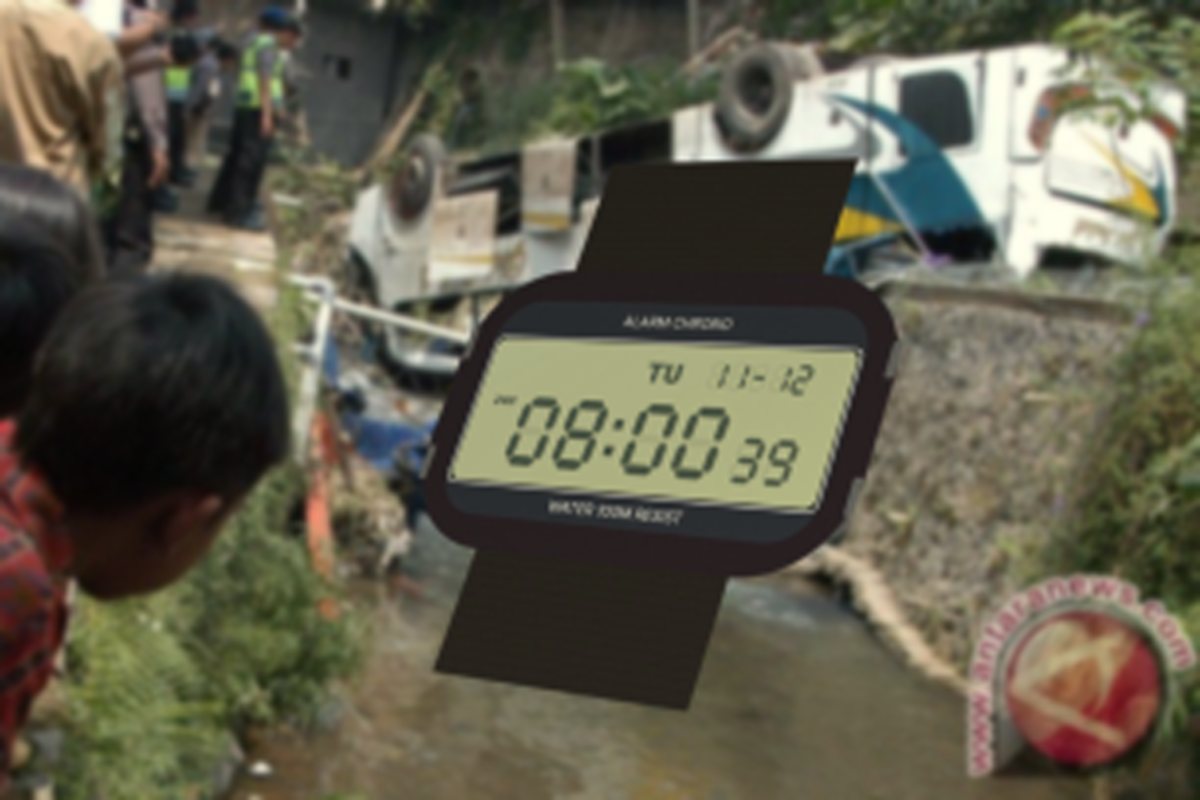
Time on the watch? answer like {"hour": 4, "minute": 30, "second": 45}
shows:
{"hour": 8, "minute": 0, "second": 39}
